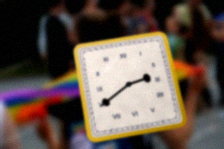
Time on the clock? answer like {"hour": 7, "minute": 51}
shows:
{"hour": 2, "minute": 40}
